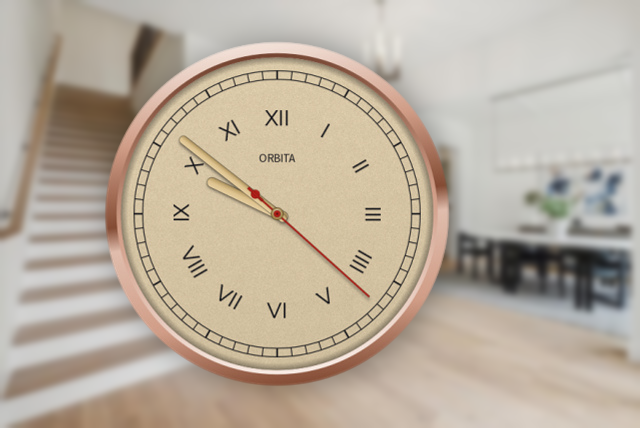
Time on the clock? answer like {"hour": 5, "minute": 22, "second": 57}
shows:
{"hour": 9, "minute": 51, "second": 22}
